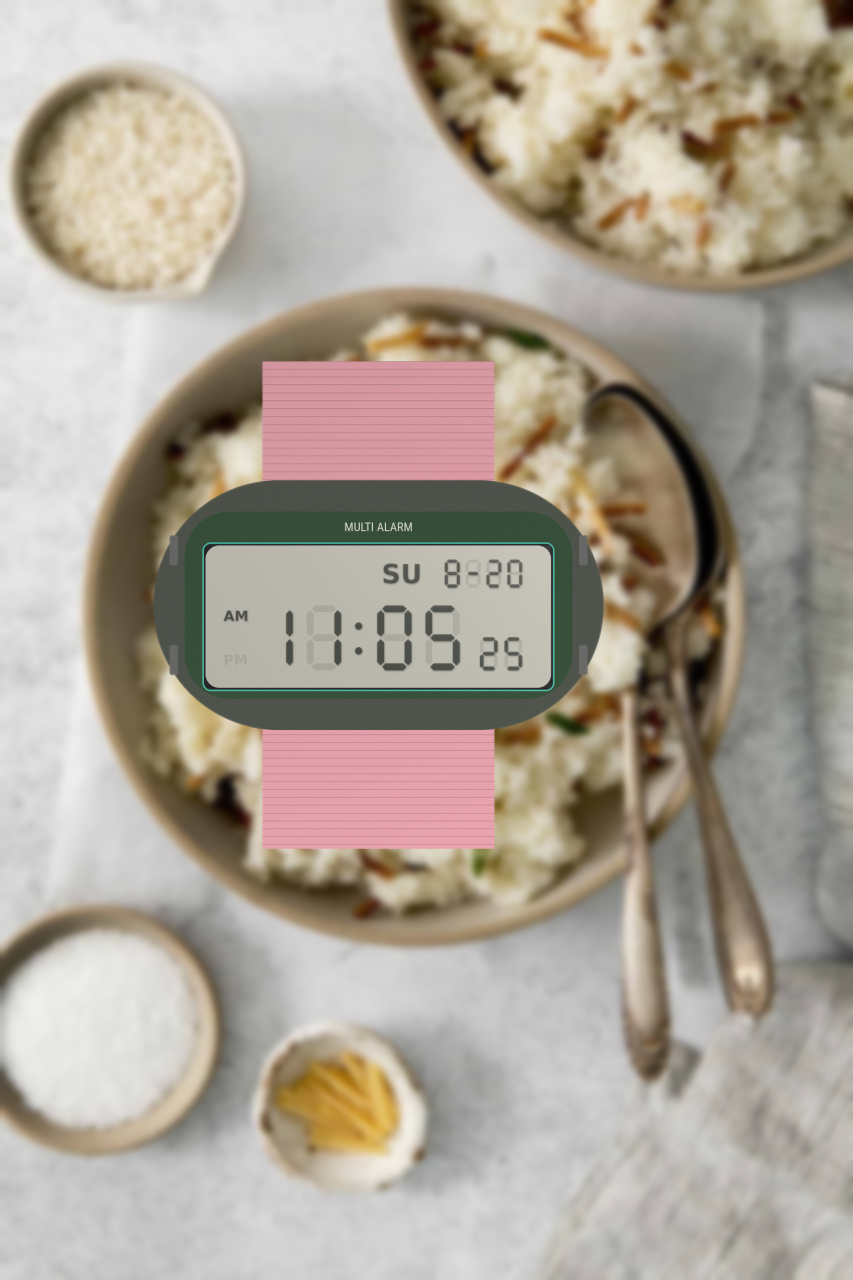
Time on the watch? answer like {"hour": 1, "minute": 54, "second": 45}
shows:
{"hour": 11, "minute": 5, "second": 25}
